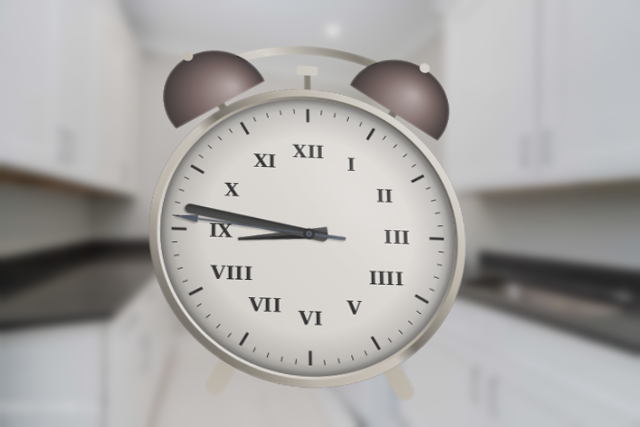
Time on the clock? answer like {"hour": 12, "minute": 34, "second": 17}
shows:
{"hour": 8, "minute": 46, "second": 46}
